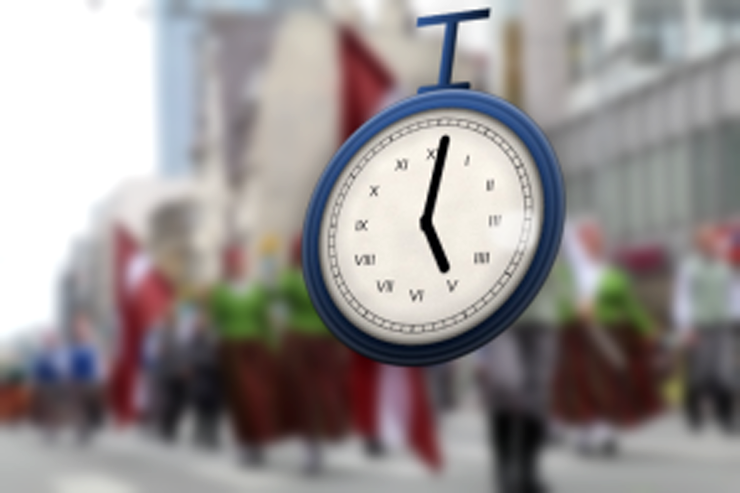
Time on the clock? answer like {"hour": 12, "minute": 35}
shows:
{"hour": 5, "minute": 1}
